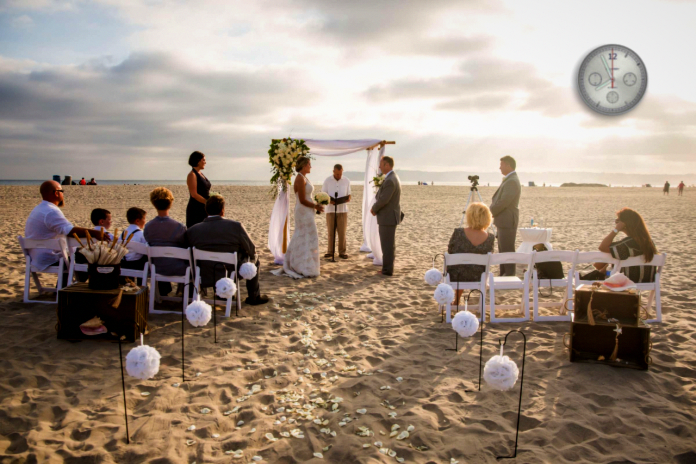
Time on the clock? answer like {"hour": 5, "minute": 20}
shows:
{"hour": 7, "minute": 56}
